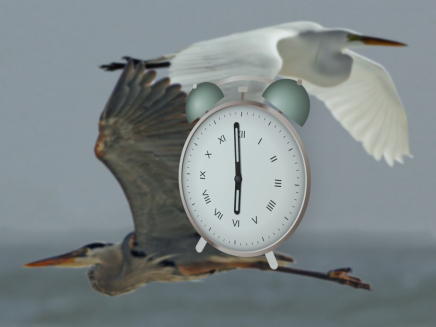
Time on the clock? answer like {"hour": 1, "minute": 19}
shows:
{"hour": 5, "minute": 59}
